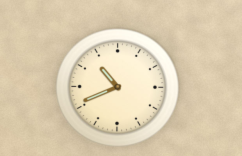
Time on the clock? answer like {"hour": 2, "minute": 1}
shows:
{"hour": 10, "minute": 41}
